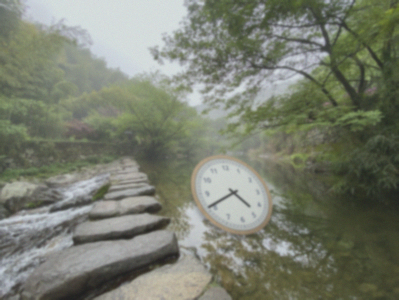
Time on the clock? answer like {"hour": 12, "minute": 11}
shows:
{"hour": 4, "minute": 41}
